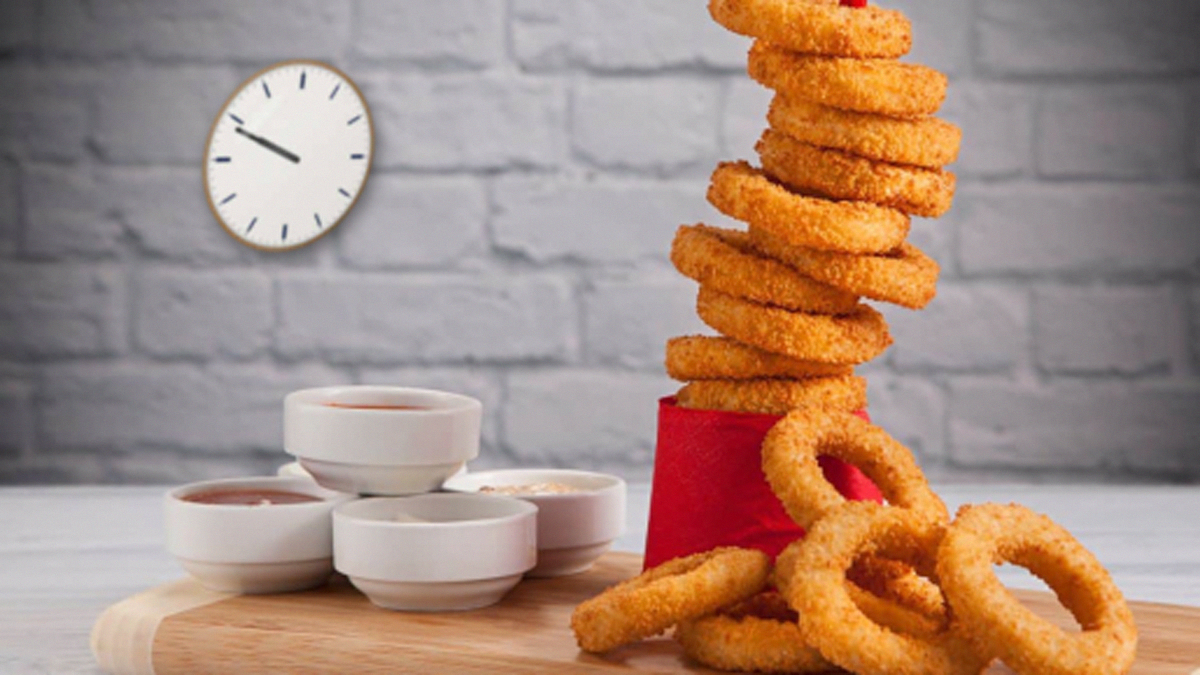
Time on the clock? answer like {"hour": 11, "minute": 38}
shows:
{"hour": 9, "minute": 49}
